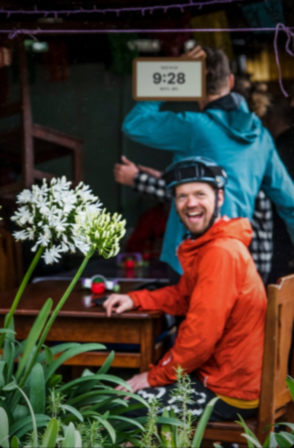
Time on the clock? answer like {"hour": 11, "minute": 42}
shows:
{"hour": 9, "minute": 28}
